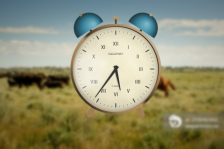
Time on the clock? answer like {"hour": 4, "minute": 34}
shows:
{"hour": 5, "minute": 36}
